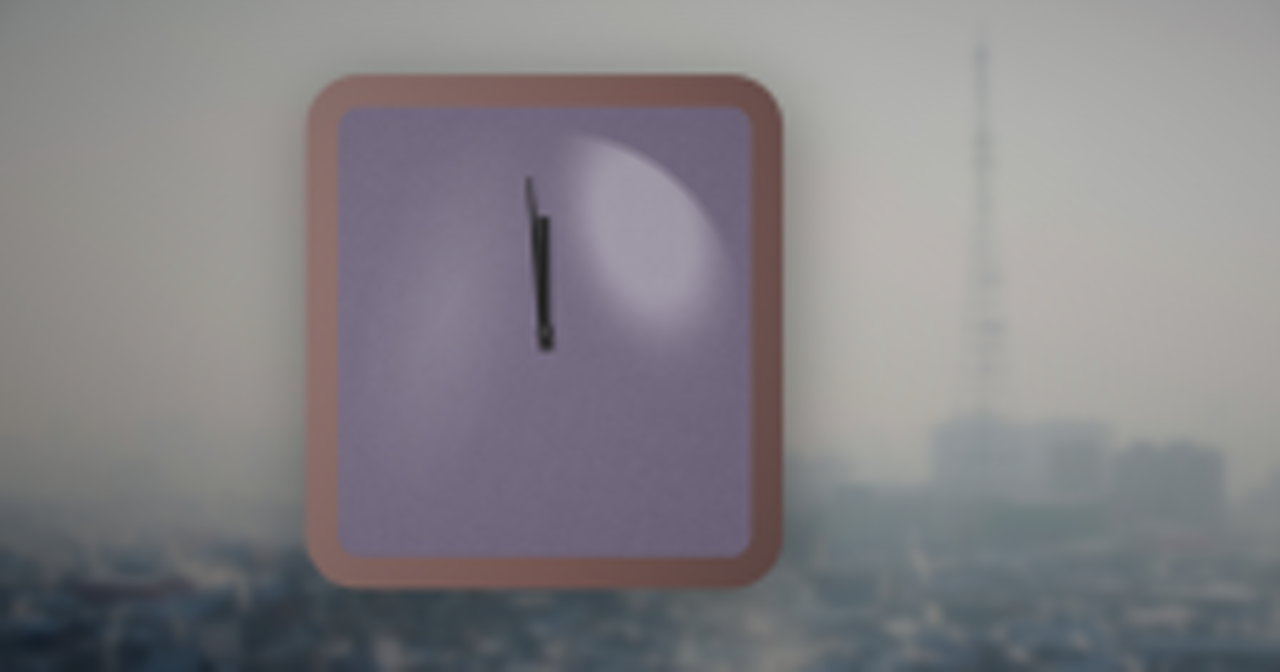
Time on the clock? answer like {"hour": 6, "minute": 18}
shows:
{"hour": 11, "minute": 59}
